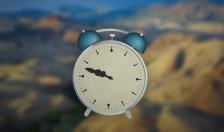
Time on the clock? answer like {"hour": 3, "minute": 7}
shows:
{"hour": 9, "minute": 48}
